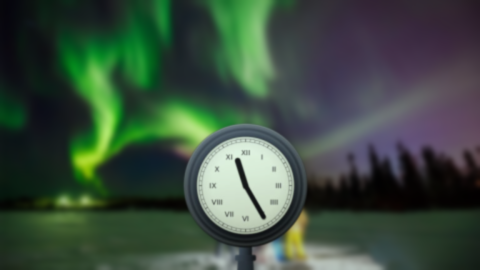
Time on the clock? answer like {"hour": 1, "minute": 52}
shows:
{"hour": 11, "minute": 25}
